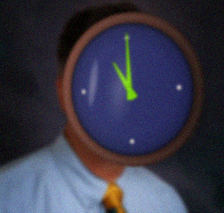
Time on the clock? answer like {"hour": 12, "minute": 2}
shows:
{"hour": 11, "minute": 0}
